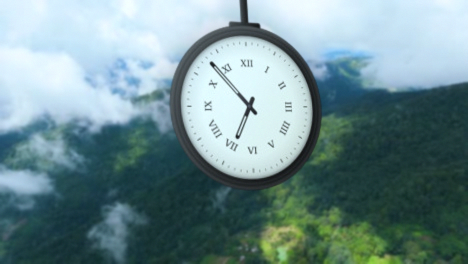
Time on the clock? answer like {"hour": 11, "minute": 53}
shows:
{"hour": 6, "minute": 53}
